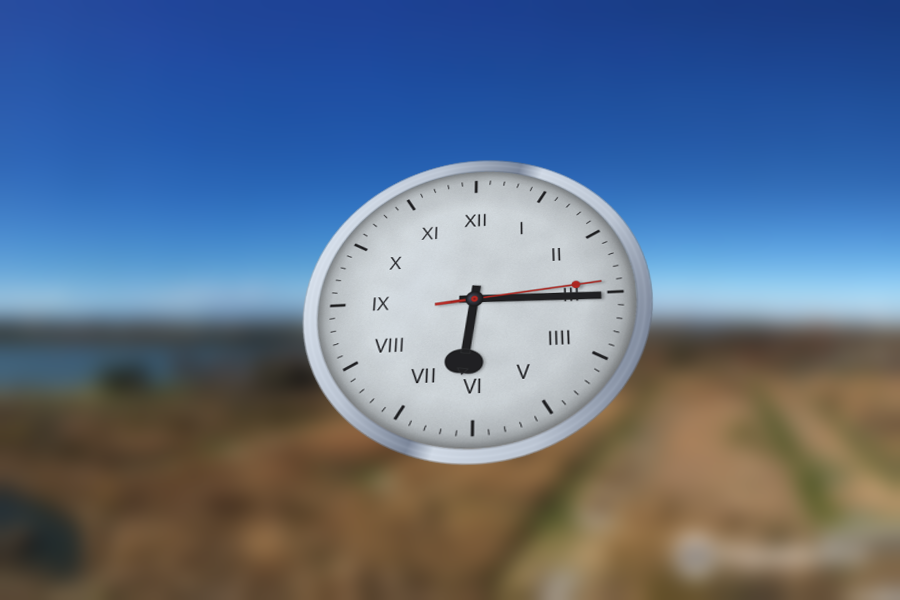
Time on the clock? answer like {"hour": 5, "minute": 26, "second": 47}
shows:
{"hour": 6, "minute": 15, "second": 14}
